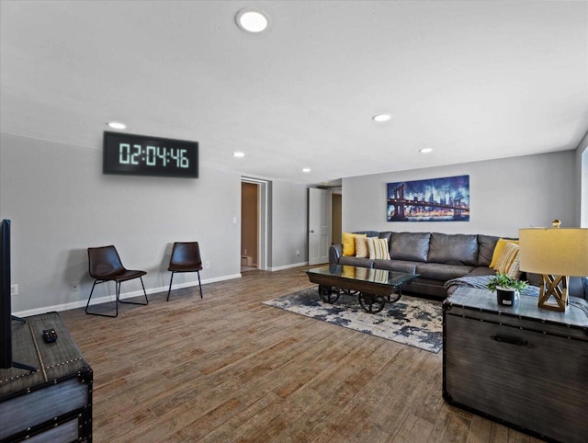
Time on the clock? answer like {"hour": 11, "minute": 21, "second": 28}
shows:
{"hour": 2, "minute": 4, "second": 46}
